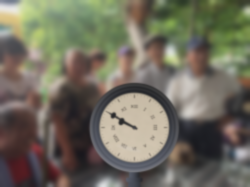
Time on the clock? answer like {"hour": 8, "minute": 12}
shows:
{"hour": 9, "minute": 50}
